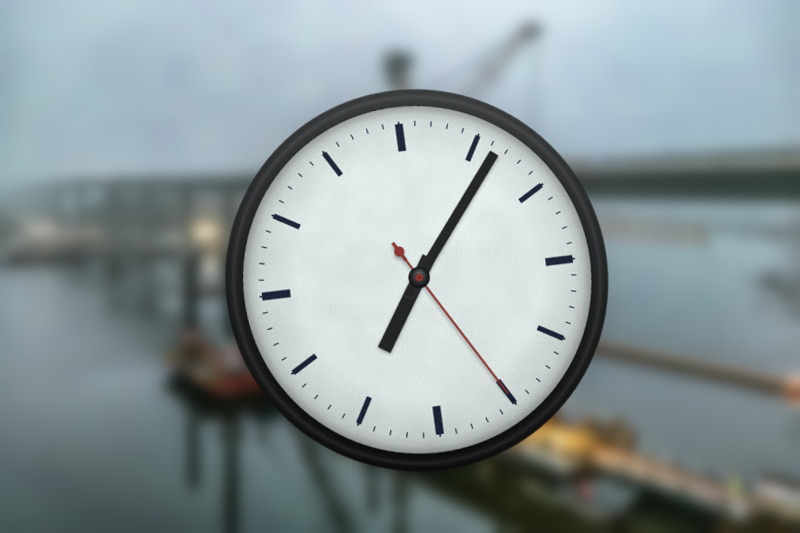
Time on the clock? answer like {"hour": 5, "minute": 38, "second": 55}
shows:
{"hour": 7, "minute": 6, "second": 25}
